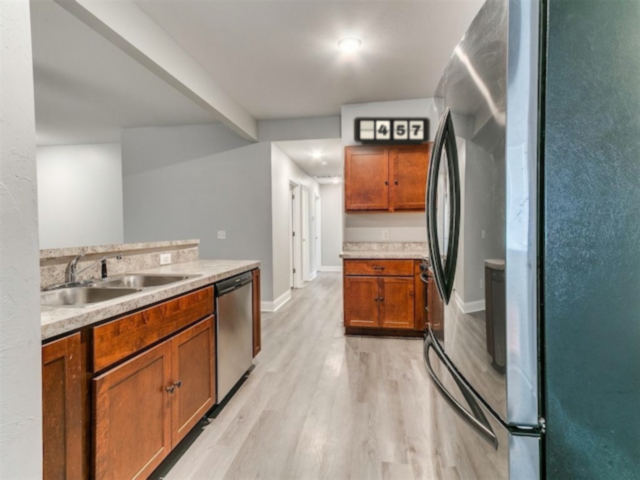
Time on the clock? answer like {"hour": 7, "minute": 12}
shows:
{"hour": 4, "minute": 57}
